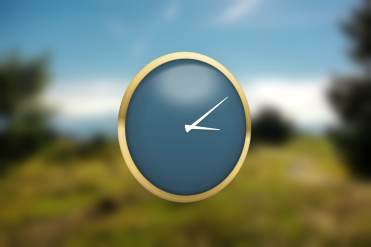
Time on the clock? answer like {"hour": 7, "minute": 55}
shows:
{"hour": 3, "minute": 9}
